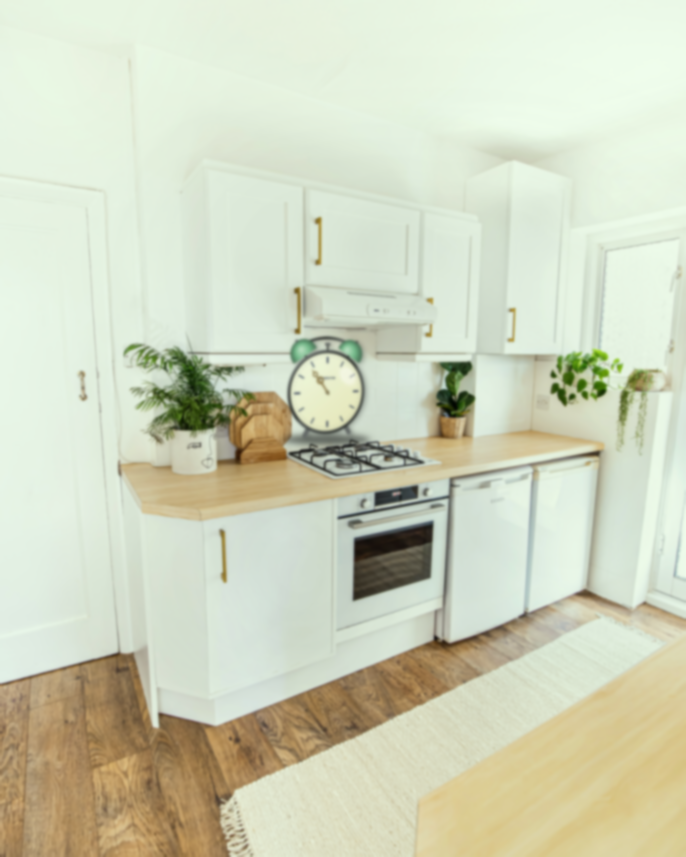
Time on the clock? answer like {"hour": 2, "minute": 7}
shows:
{"hour": 10, "minute": 54}
